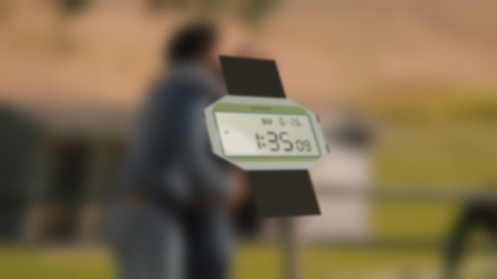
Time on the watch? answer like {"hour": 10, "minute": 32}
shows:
{"hour": 1, "minute": 35}
